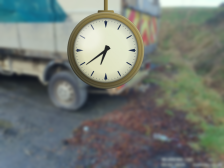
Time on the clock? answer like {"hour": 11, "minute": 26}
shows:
{"hour": 6, "minute": 39}
